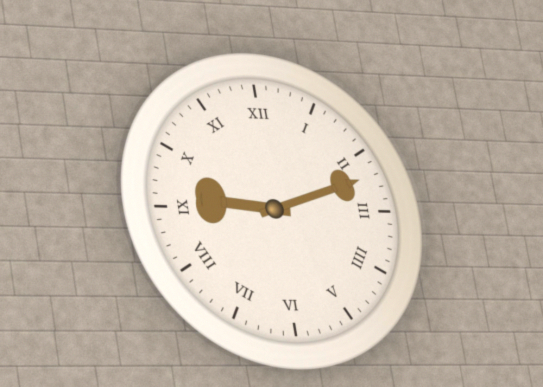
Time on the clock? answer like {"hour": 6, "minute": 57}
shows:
{"hour": 9, "minute": 12}
